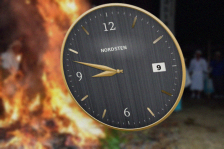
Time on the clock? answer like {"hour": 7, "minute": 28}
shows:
{"hour": 8, "minute": 48}
